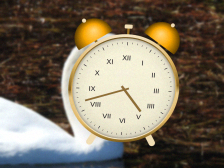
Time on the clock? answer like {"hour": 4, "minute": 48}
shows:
{"hour": 4, "minute": 42}
